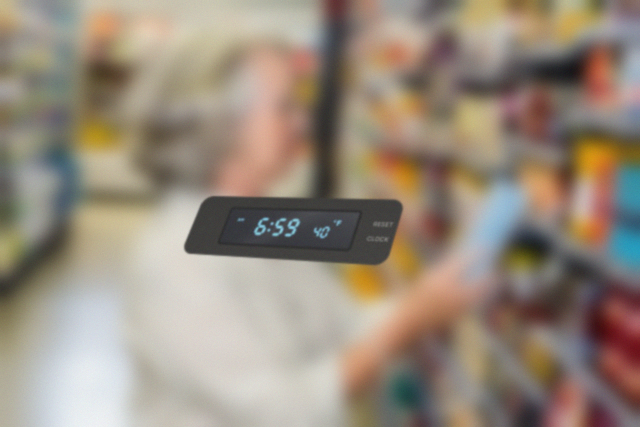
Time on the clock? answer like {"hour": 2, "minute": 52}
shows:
{"hour": 6, "minute": 59}
